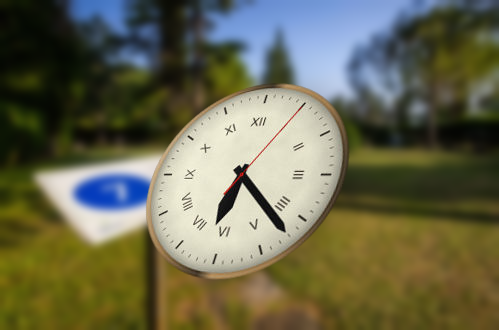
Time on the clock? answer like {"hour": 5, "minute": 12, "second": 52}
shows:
{"hour": 6, "minute": 22, "second": 5}
